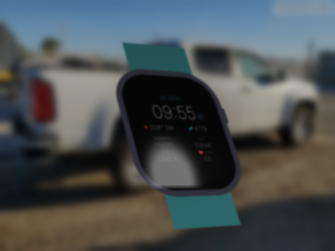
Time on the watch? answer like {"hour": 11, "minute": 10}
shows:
{"hour": 9, "minute": 55}
